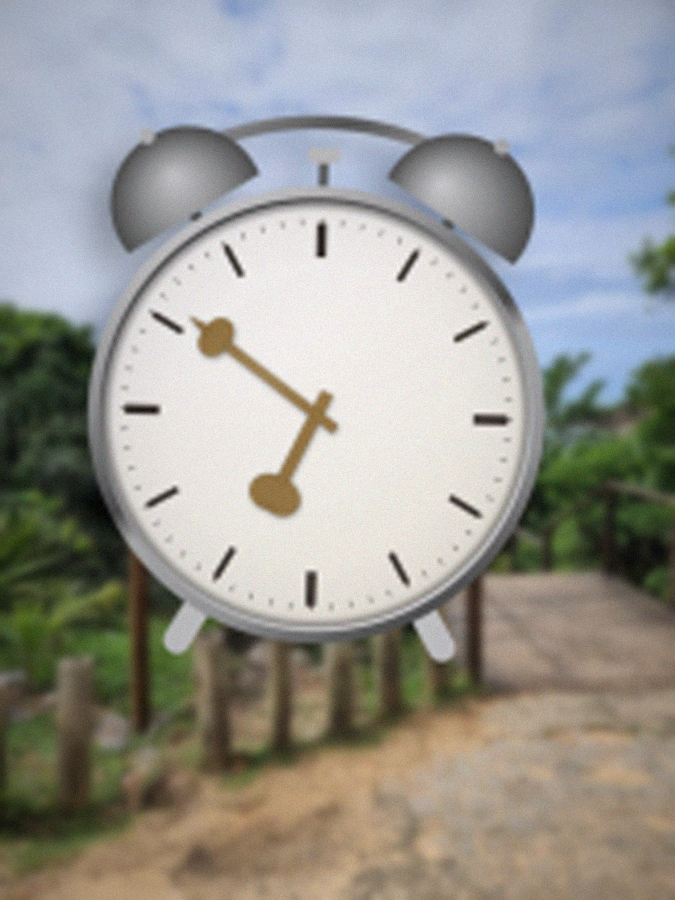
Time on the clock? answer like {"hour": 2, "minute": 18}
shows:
{"hour": 6, "minute": 51}
